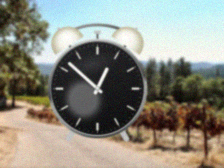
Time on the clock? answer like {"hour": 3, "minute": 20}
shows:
{"hour": 12, "minute": 52}
